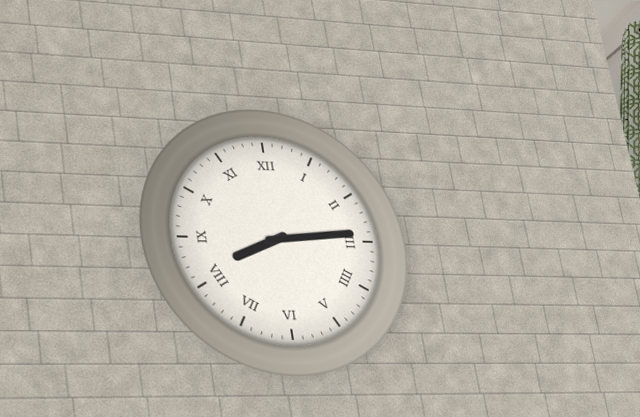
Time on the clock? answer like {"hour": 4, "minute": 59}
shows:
{"hour": 8, "minute": 14}
